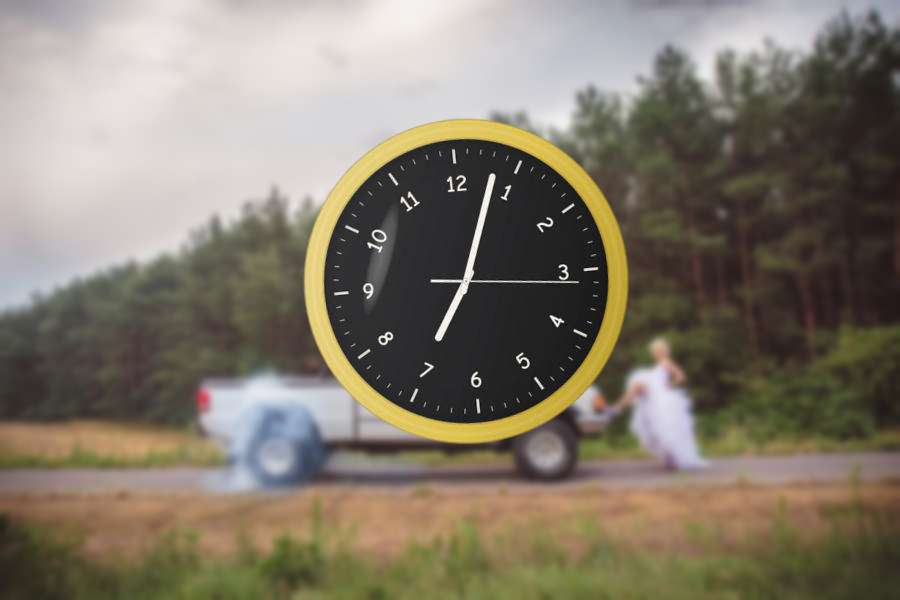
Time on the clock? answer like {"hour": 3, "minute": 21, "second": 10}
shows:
{"hour": 7, "minute": 3, "second": 16}
